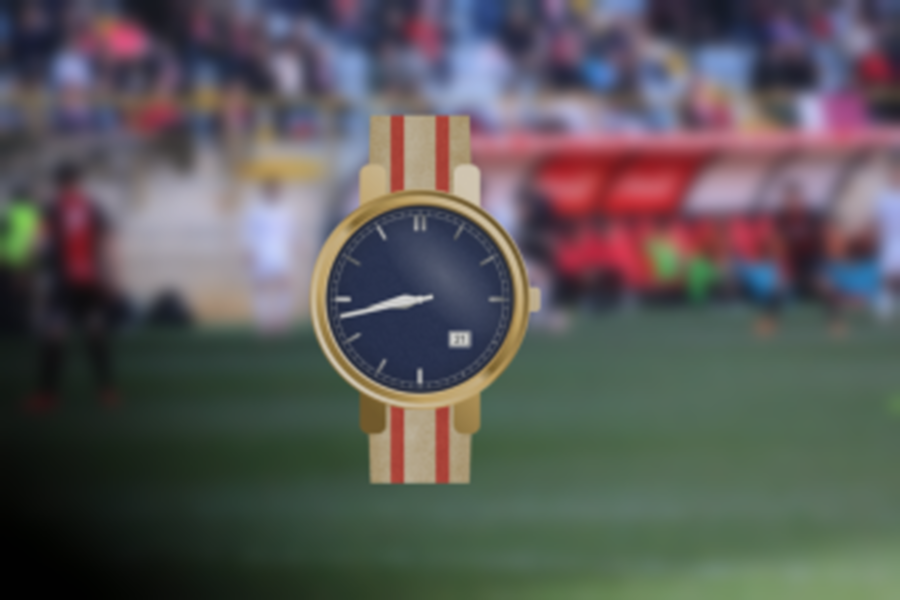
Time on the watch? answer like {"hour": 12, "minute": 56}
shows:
{"hour": 8, "minute": 43}
